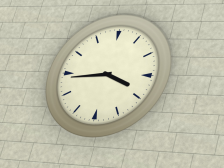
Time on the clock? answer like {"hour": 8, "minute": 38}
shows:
{"hour": 3, "minute": 44}
